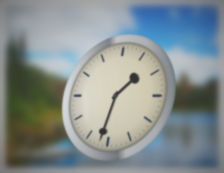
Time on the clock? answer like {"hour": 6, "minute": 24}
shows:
{"hour": 1, "minute": 32}
